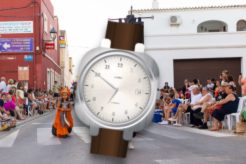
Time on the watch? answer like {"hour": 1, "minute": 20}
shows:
{"hour": 6, "minute": 50}
